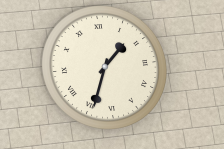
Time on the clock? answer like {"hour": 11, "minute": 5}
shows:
{"hour": 1, "minute": 34}
